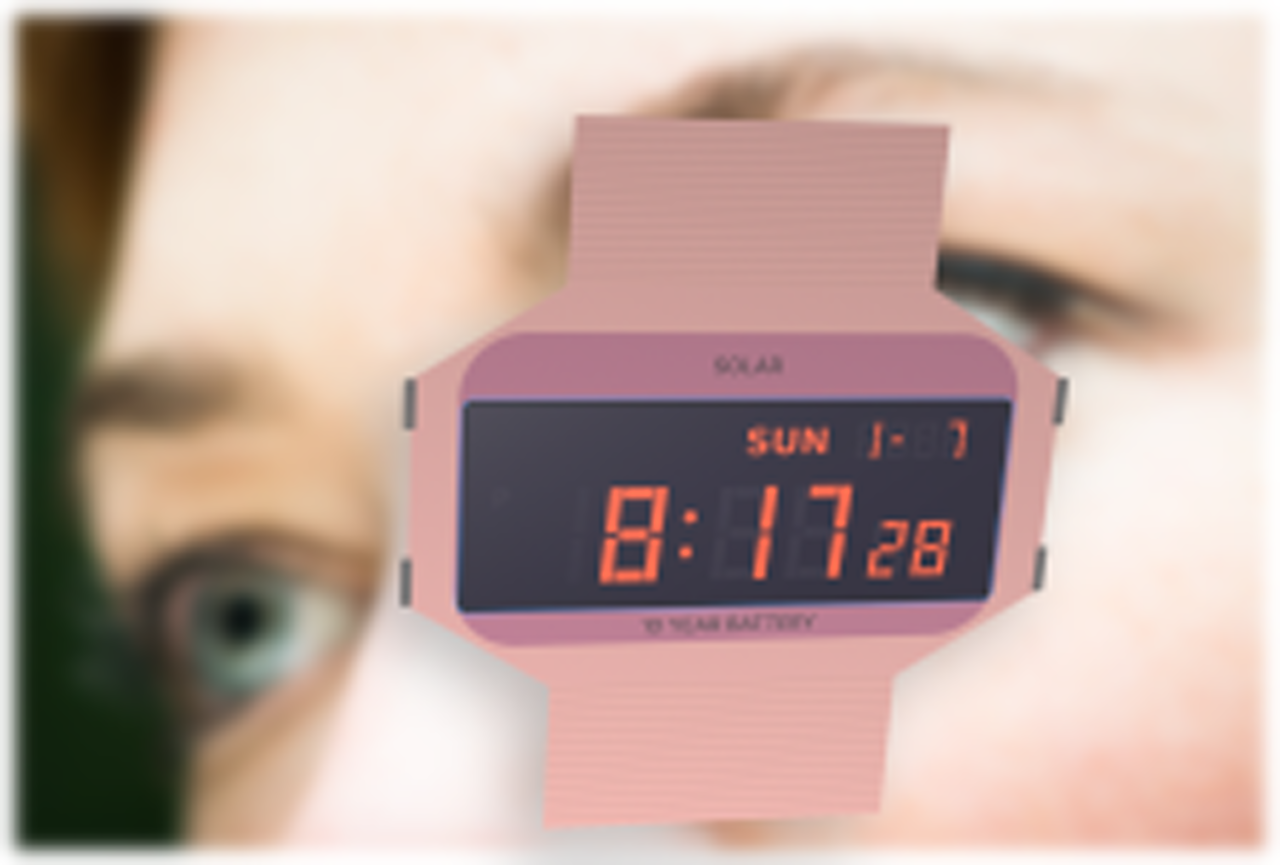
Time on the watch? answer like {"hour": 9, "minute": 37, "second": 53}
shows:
{"hour": 8, "minute": 17, "second": 28}
